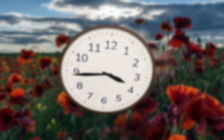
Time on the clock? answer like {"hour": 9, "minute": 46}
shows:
{"hour": 3, "minute": 44}
